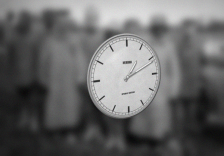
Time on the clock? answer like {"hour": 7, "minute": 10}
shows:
{"hour": 1, "minute": 11}
